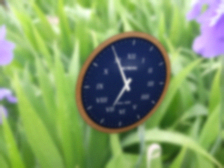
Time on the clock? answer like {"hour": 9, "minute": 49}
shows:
{"hour": 6, "minute": 55}
